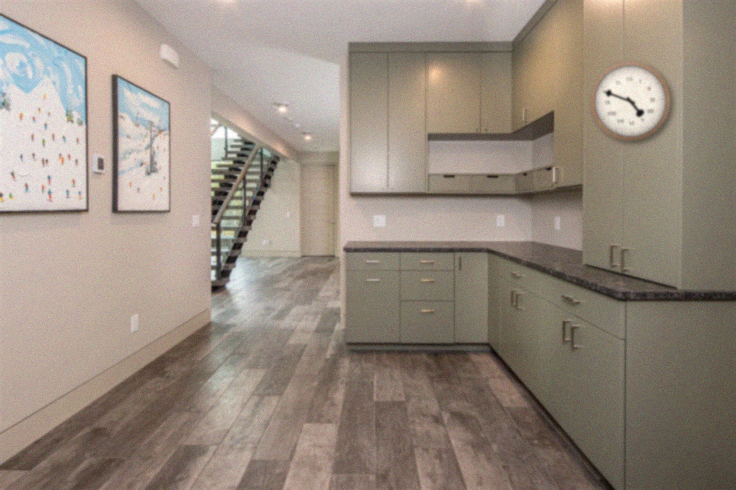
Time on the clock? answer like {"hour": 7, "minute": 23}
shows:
{"hour": 4, "minute": 49}
